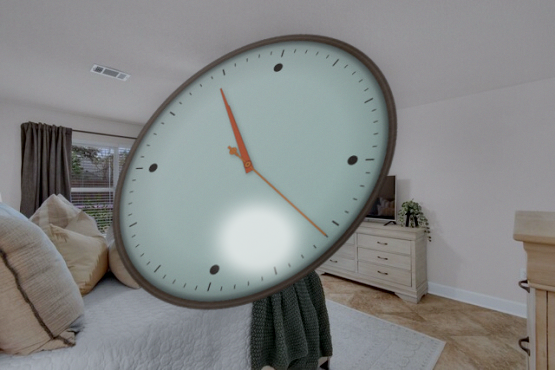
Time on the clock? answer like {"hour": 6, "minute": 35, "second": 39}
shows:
{"hour": 10, "minute": 54, "second": 21}
